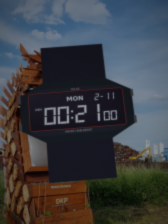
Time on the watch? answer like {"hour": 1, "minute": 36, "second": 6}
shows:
{"hour": 0, "minute": 21, "second": 0}
